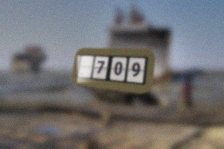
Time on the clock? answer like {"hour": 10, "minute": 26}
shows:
{"hour": 7, "minute": 9}
